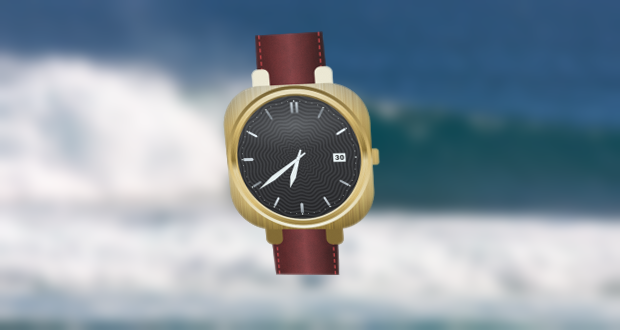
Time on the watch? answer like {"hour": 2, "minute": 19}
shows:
{"hour": 6, "minute": 39}
